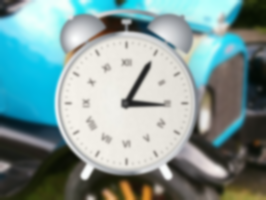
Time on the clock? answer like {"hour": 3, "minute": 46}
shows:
{"hour": 3, "minute": 5}
